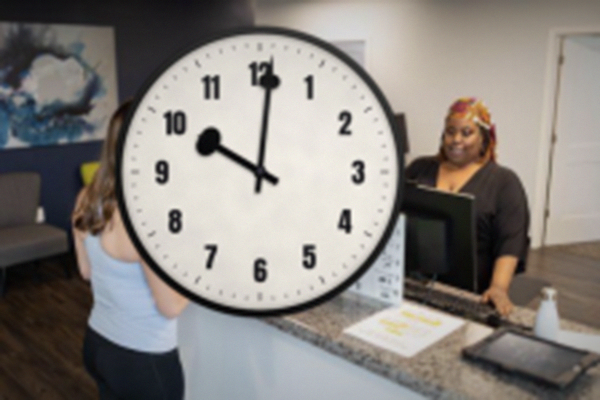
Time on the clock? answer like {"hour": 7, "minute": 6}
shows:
{"hour": 10, "minute": 1}
